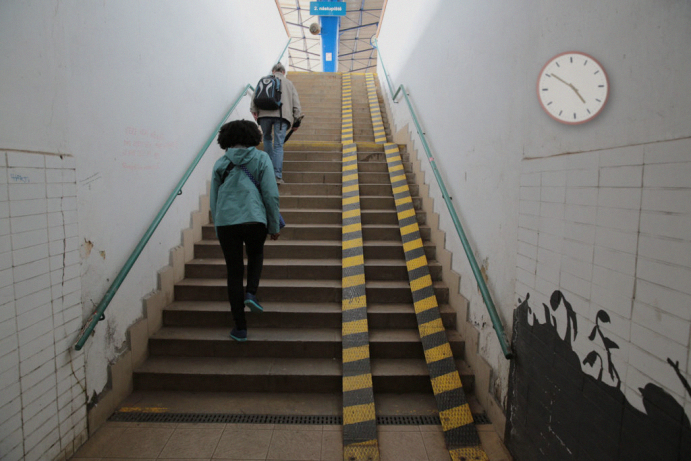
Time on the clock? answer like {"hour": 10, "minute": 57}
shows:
{"hour": 4, "minute": 51}
